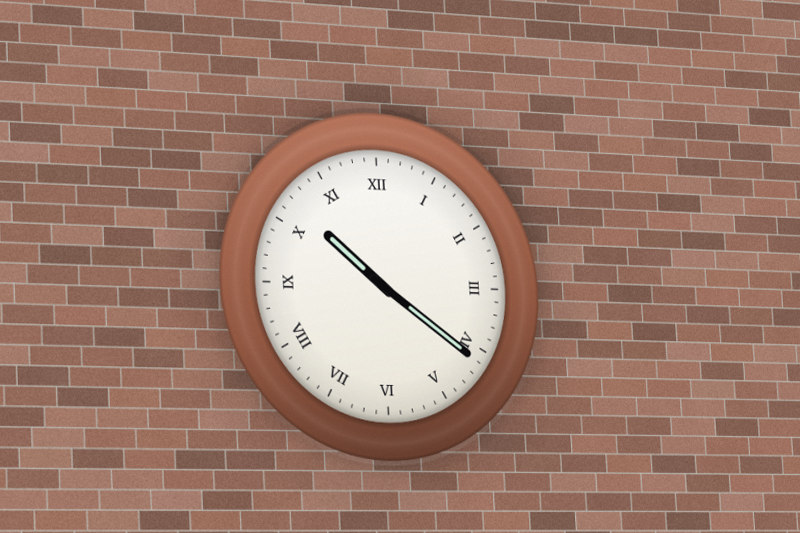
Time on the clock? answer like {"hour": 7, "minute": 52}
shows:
{"hour": 10, "minute": 21}
